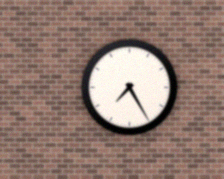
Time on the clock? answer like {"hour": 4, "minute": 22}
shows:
{"hour": 7, "minute": 25}
